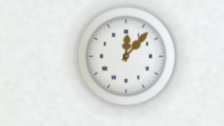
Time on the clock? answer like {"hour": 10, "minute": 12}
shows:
{"hour": 12, "minute": 7}
